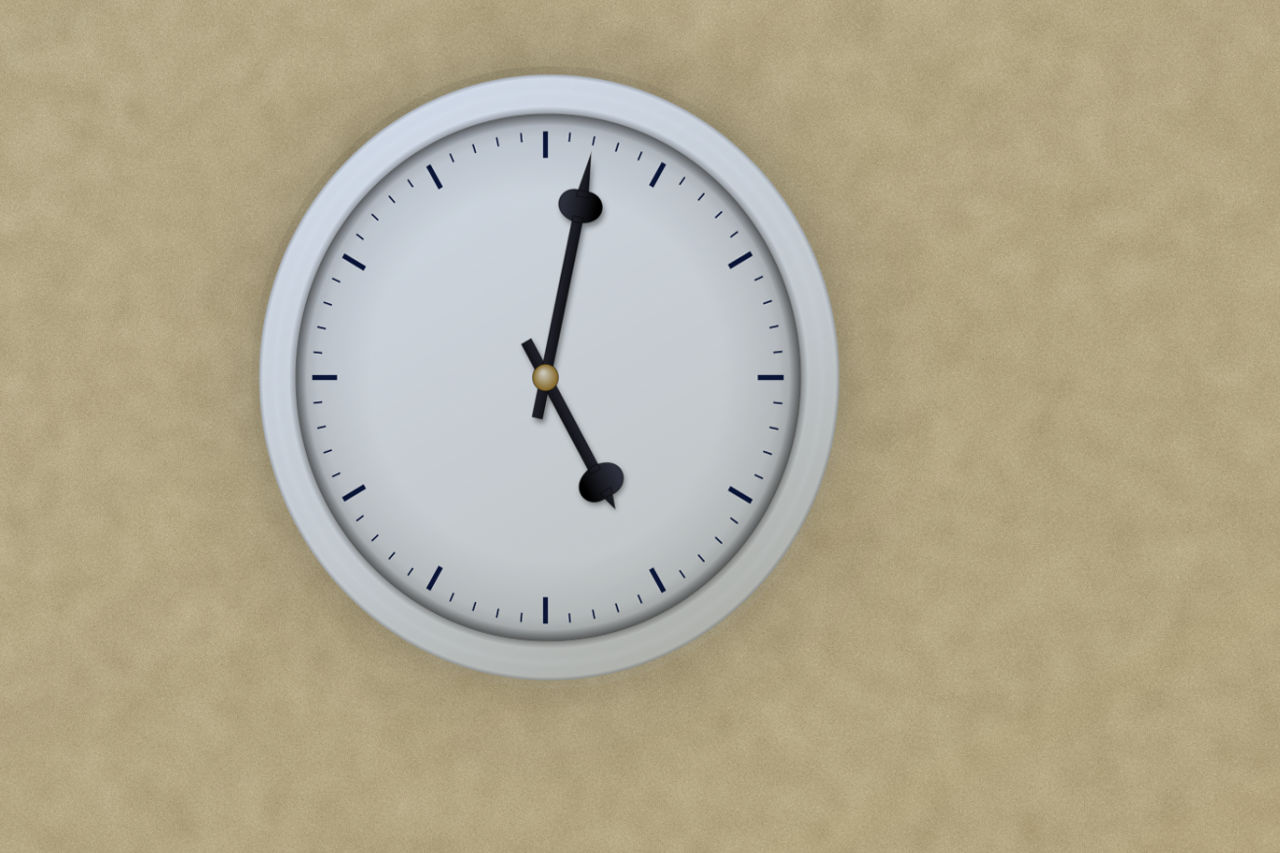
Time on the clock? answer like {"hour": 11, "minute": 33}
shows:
{"hour": 5, "minute": 2}
